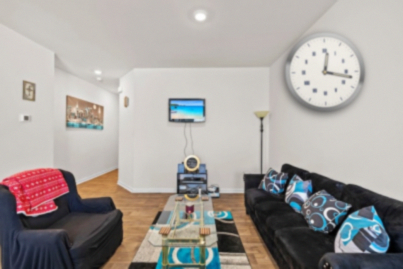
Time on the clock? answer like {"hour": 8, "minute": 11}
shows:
{"hour": 12, "minute": 17}
